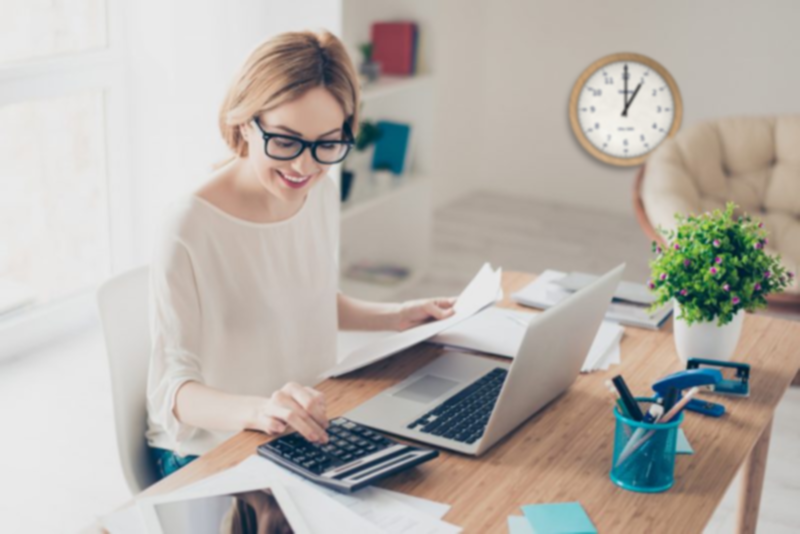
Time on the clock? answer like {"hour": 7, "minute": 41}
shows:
{"hour": 1, "minute": 0}
